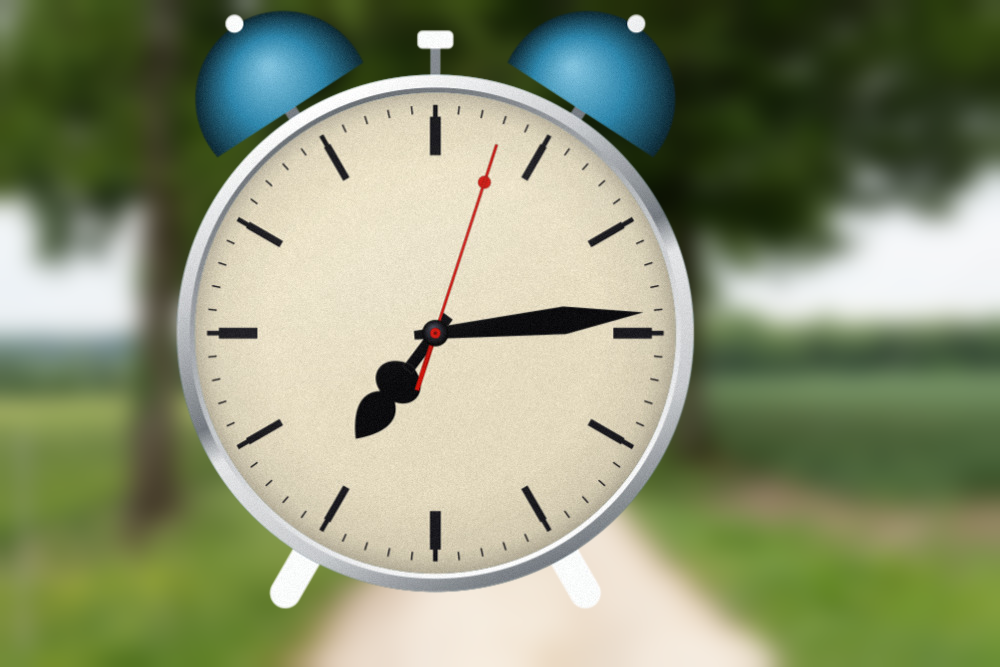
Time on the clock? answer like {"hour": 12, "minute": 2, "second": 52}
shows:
{"hour": 7, "minute": 14, "second": 3}
